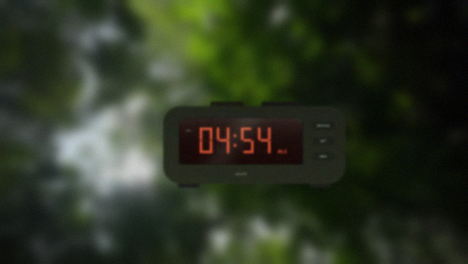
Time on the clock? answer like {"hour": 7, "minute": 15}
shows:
{"hour": 4, "minute": 54}
